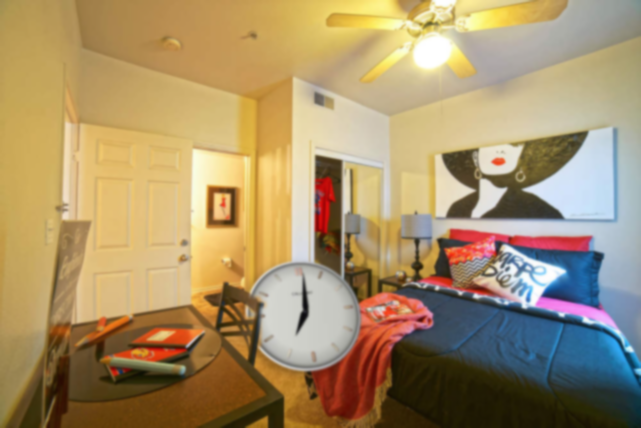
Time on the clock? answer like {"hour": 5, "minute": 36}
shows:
{"hour": 7, "minute": 1}
